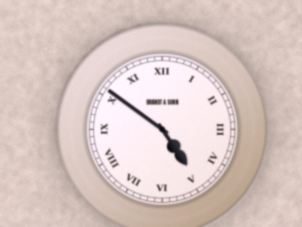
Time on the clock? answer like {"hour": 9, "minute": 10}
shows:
{"hour": 4, "minute": 51}
